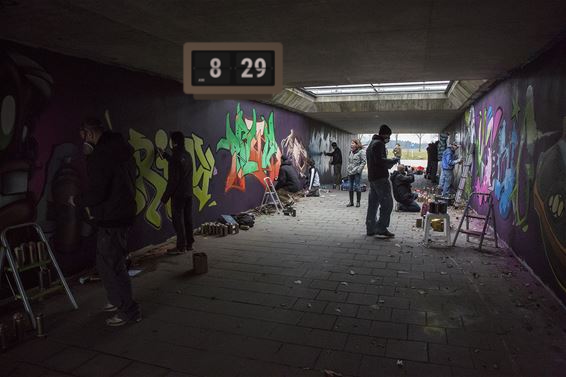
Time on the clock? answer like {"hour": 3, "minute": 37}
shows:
{"hour": 8, "minute": 29}
